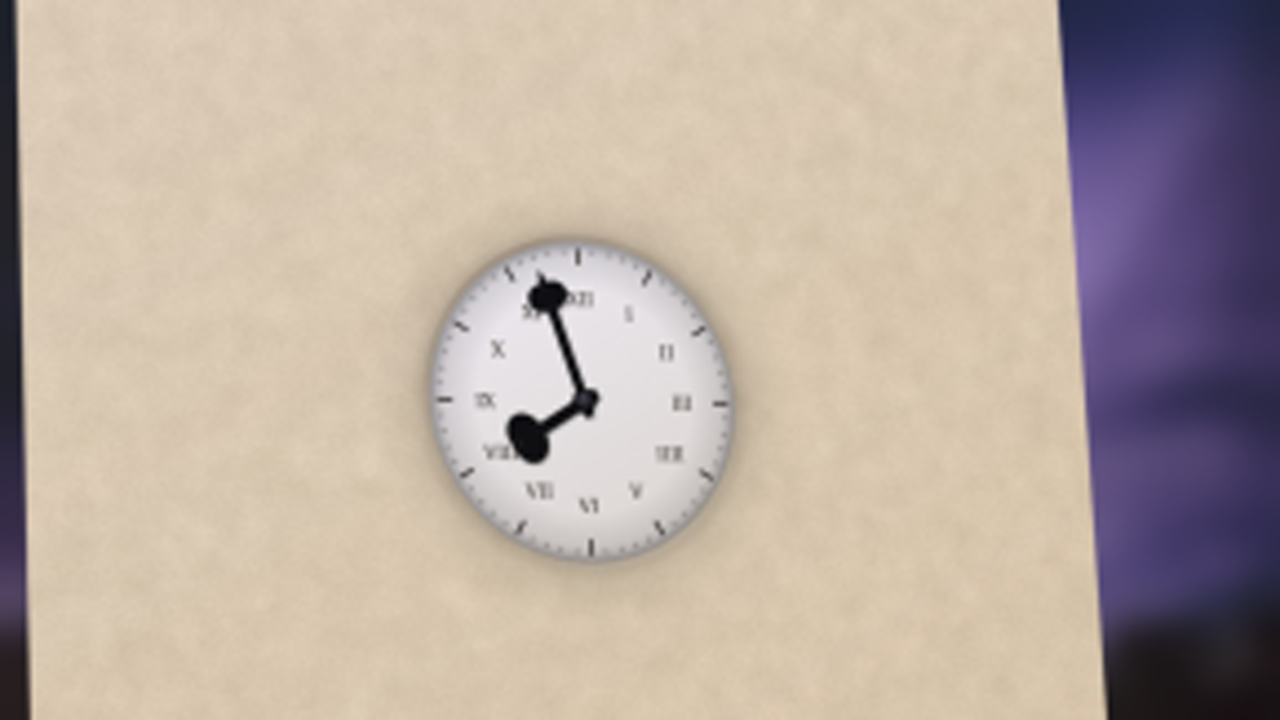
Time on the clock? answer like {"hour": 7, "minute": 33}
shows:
{"hour": 7, "minute": 57}
